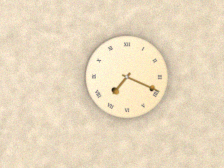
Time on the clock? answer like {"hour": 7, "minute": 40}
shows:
{"hour": 7, "minute": 19}
